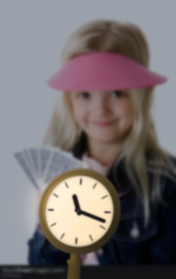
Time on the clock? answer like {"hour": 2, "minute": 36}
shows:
{"hour": 11, "minute": 18}
